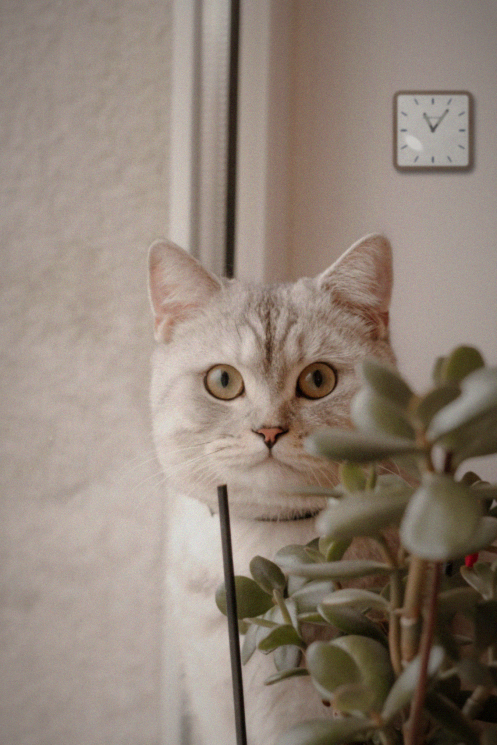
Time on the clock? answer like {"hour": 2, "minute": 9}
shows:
{"hour": 11, "minute": 6}
